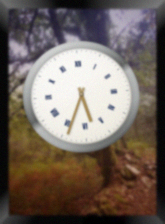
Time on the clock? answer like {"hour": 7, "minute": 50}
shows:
{"hour": 5, "minute": 34}
